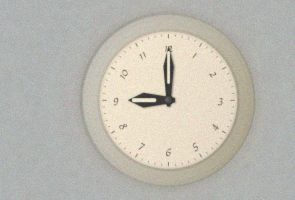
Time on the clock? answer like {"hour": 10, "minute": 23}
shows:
{"hour": 9, "minute": 0}
